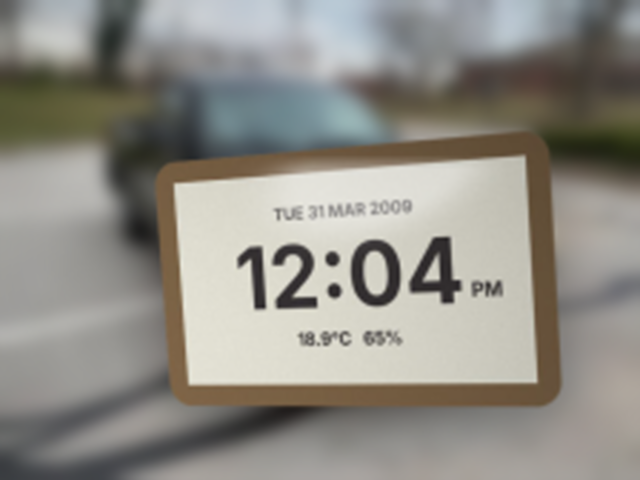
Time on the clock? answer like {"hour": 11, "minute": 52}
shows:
{"hour": 12, "minute": 4}
